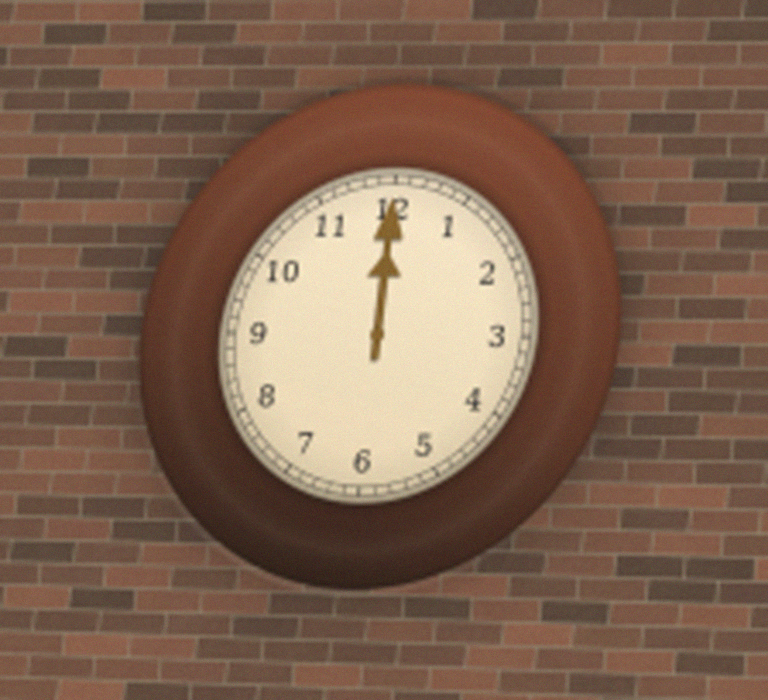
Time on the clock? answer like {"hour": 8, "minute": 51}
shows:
{"hour": 12, "minute": 0}
